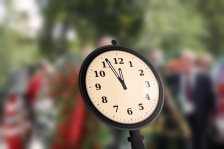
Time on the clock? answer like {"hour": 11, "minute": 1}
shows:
{"hour": 11, "minute": 56}
